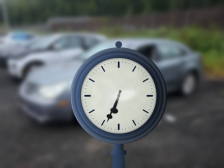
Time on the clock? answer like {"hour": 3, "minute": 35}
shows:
{"hour": 6, "minute": 34}
